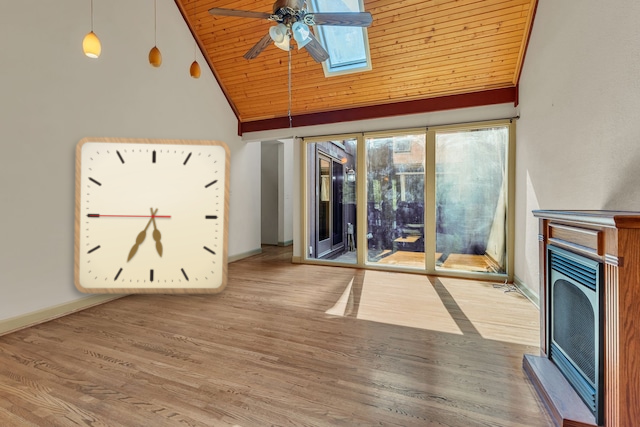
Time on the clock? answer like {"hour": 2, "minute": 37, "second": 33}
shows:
{"hour": 5, "minute": 34, "second": 45}
